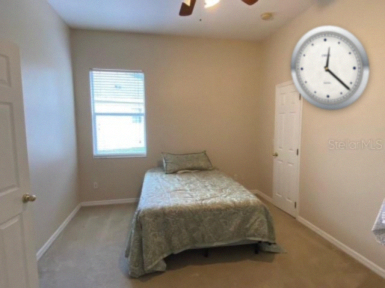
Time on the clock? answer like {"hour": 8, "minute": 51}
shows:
{"hour": 12, "minute": 22}
